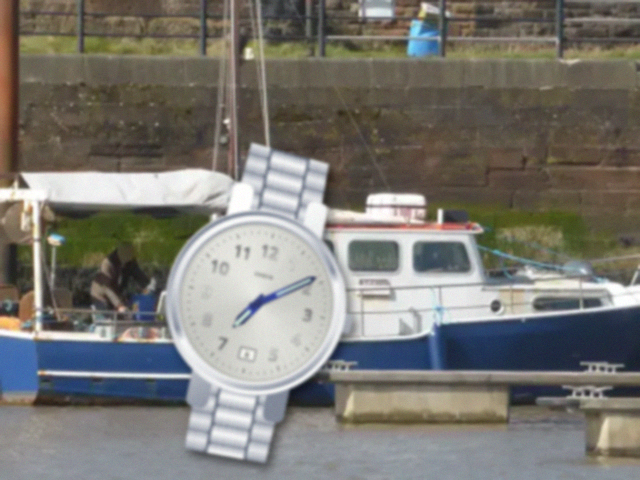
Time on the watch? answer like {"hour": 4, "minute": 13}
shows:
{"hour": 7, "minute": 9}
